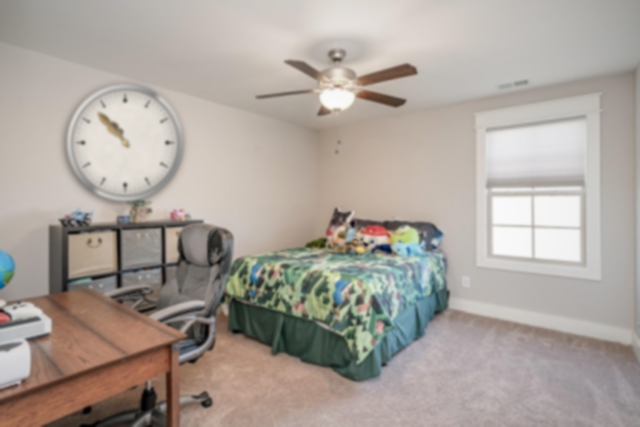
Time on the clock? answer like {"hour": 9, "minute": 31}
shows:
{"hour": 10, "minute": 53}
